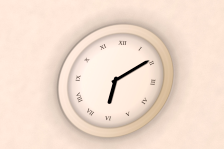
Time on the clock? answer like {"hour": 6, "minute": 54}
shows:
{"hour": 6, "minute": 9}
